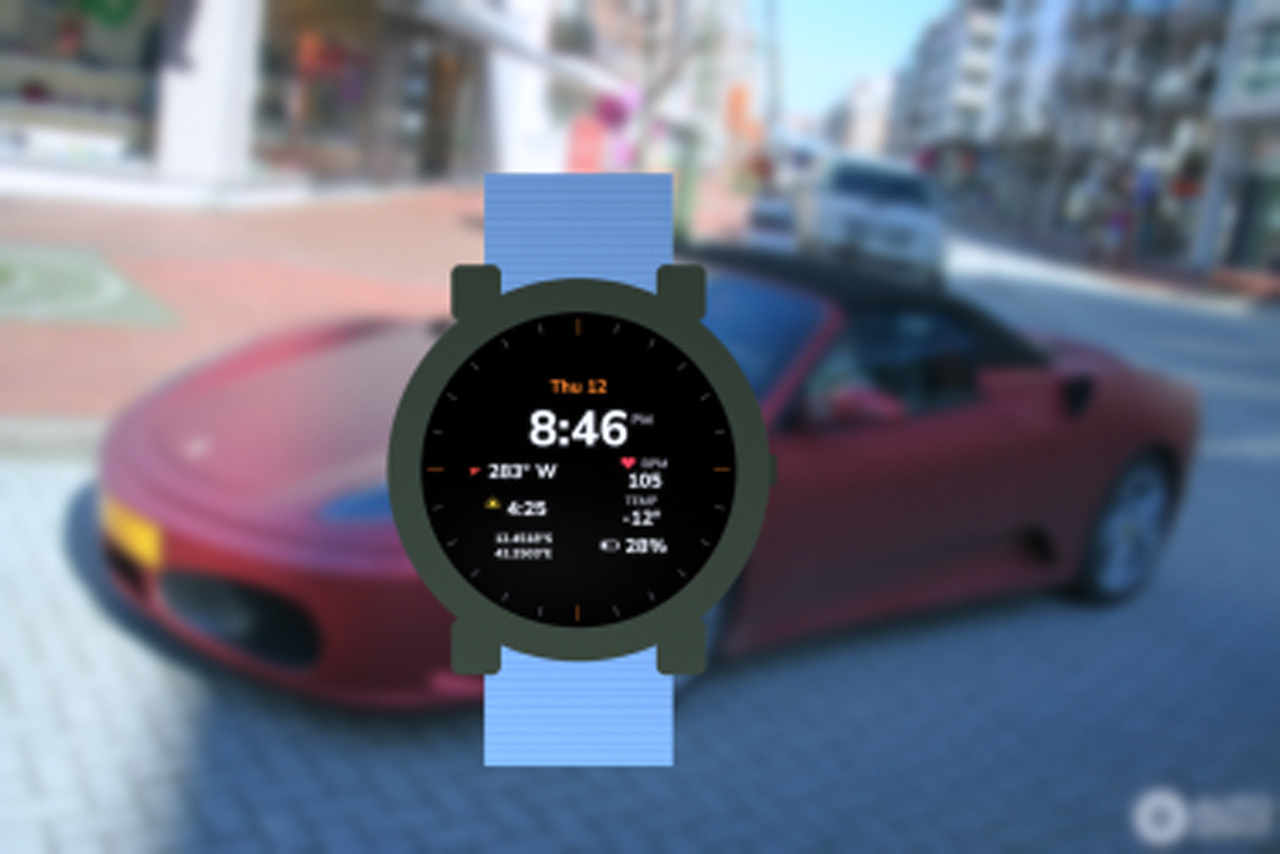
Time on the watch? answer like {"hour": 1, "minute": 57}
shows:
{"hour": 8, "minute": 46}
